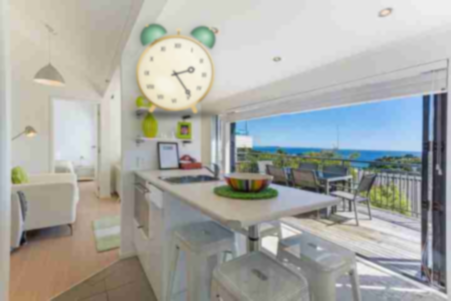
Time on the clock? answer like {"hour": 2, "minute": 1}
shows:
{"hour": 2, "minute": 24}
